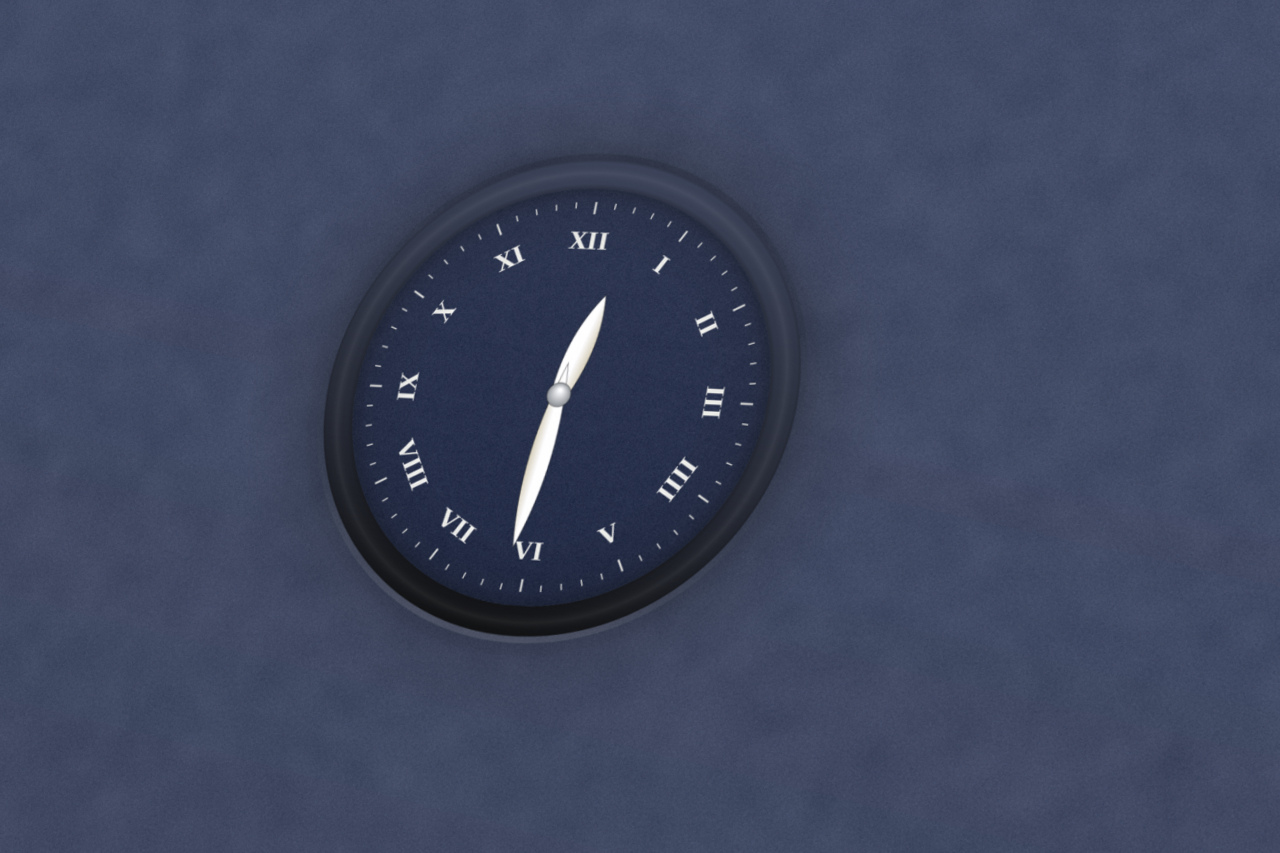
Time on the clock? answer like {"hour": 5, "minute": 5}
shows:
{"hour": 12, "minute": 31}
